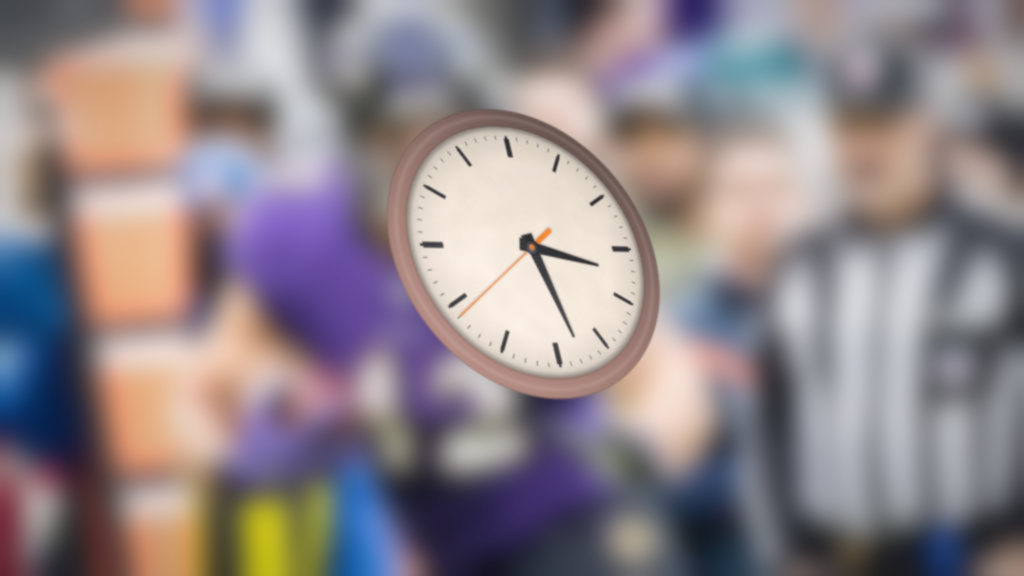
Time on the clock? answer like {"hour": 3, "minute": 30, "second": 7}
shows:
{"hour": 3, "minute": 27, "second": 39}
